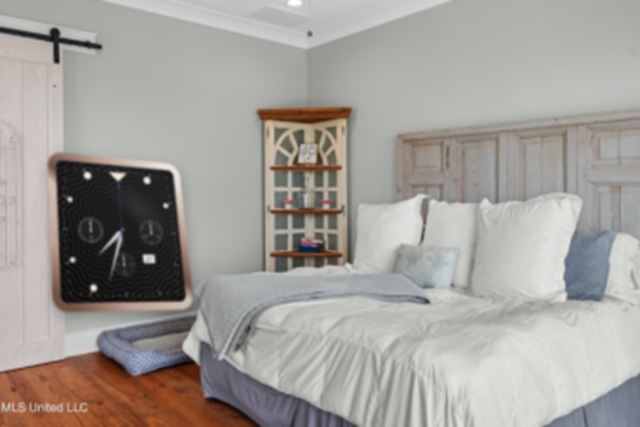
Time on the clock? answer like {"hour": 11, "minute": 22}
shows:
{"hour": 7, "minute": 33}
